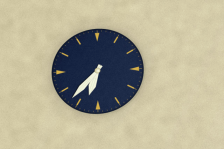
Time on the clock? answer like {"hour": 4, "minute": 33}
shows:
{"hour": 6, "minute": 37}
